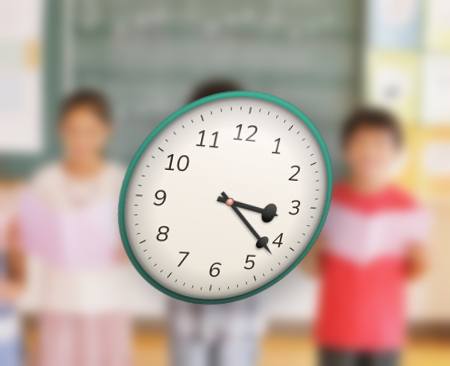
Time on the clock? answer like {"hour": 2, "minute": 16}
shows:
{"hour": 3, "minute": 22}
